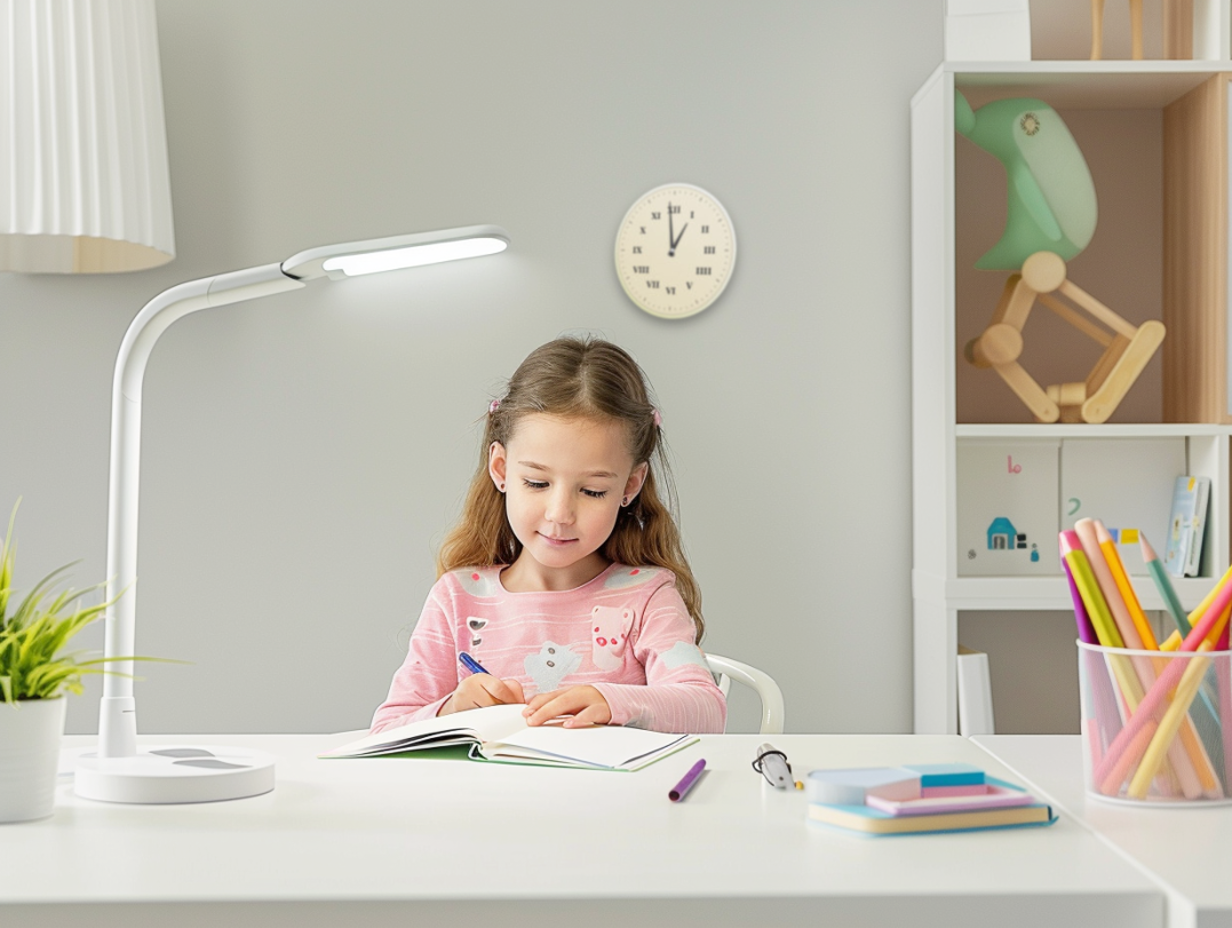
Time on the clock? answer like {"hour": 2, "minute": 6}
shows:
{"hour": 12, "minute": 59}
